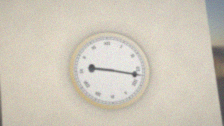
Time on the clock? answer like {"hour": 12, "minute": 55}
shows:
{"hour": 9, "minute": 17}
